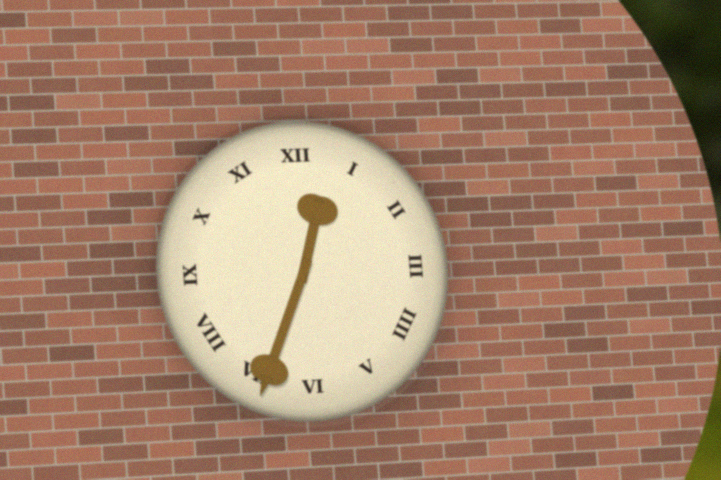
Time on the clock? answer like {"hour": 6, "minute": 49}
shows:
{"hour": 12, "minute": 34}
